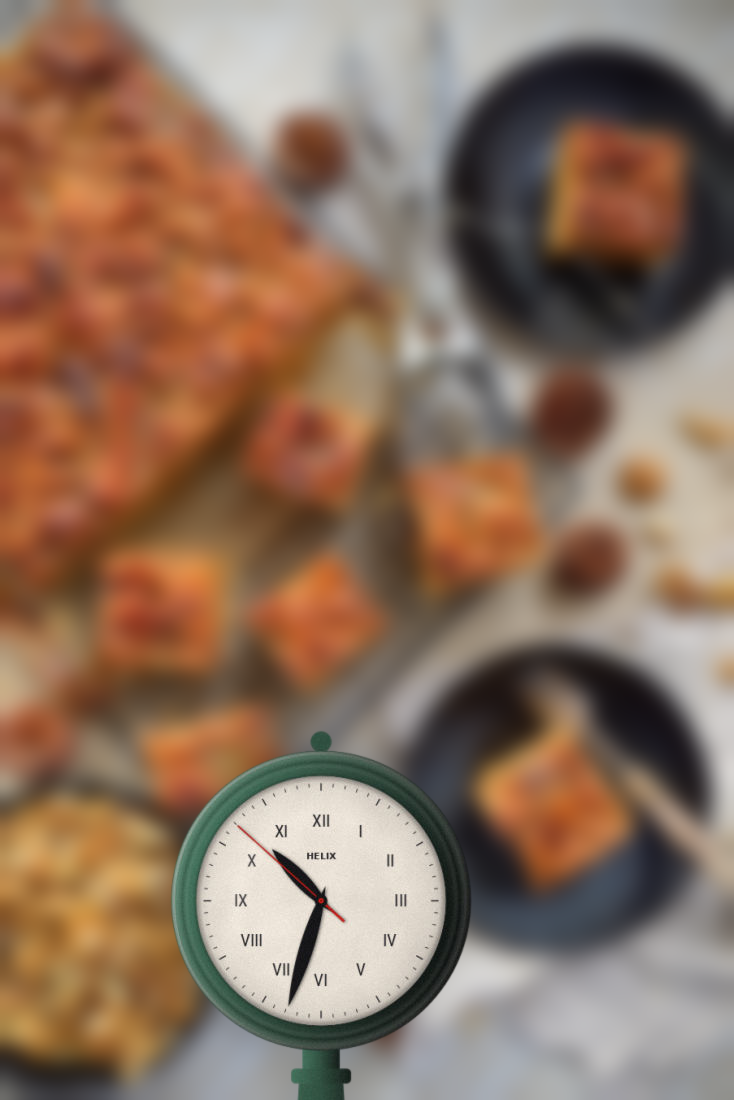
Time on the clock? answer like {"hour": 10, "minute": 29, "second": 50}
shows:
{"hour": 10, "minute": 32, "second": 52}
